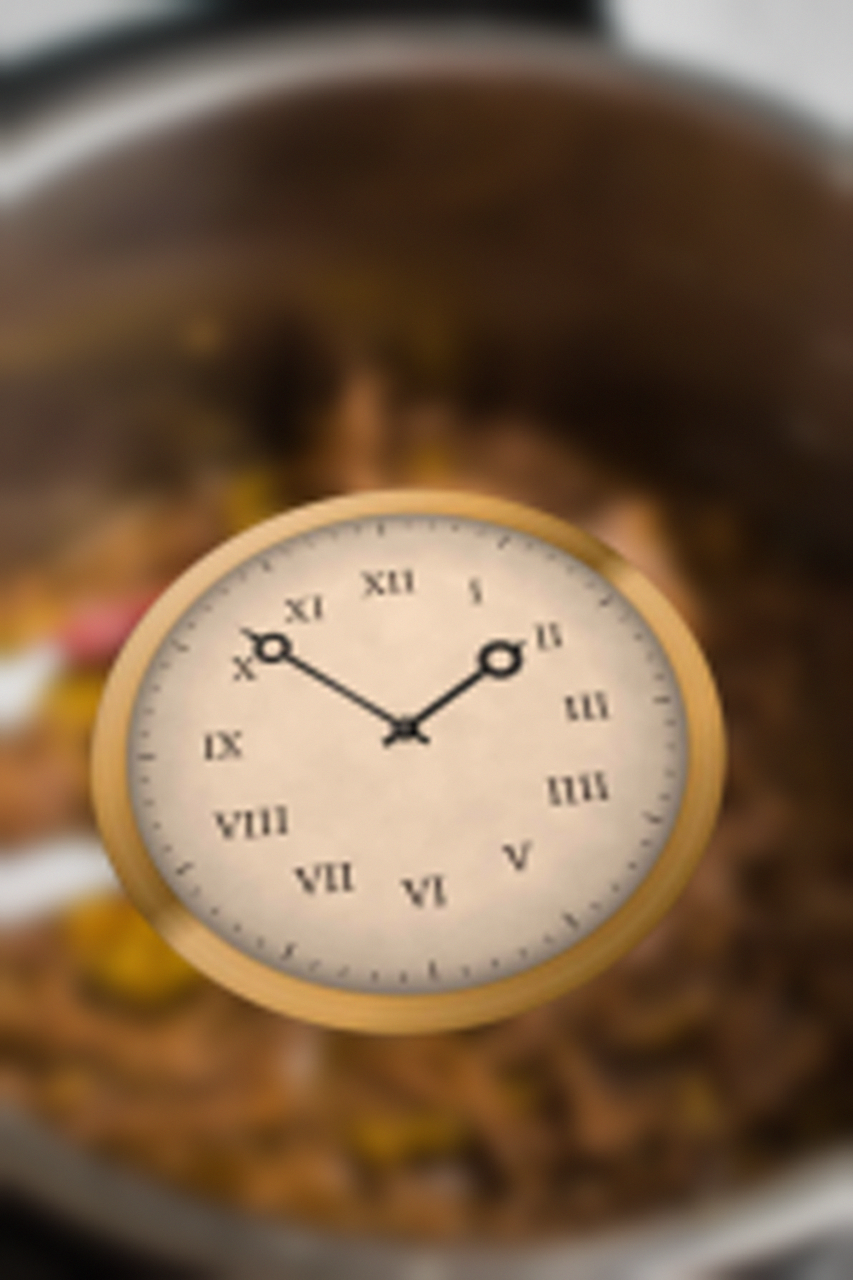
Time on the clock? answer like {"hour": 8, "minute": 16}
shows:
{"hour": 1, "minute": 52}
